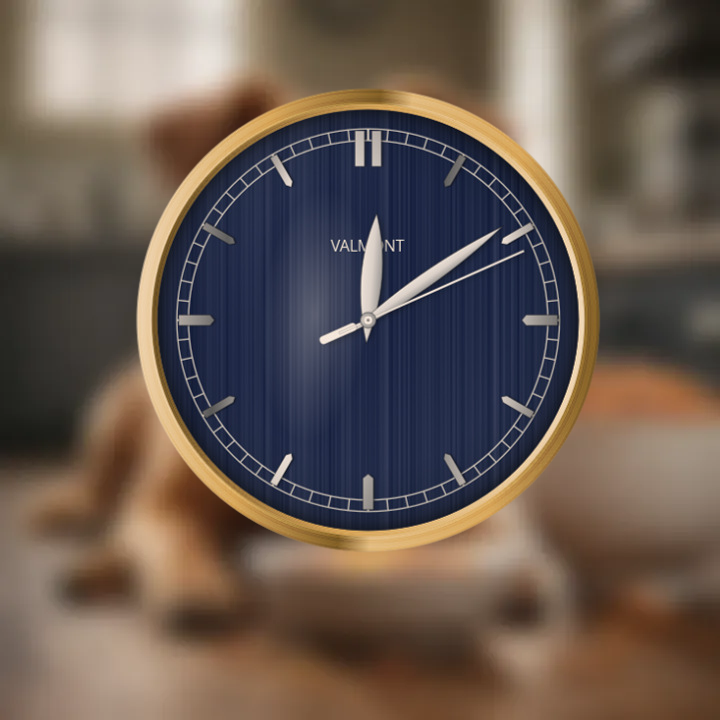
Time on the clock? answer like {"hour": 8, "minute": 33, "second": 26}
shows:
{"hour": 12, "minute": 9, "second": 11}
